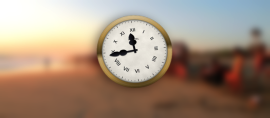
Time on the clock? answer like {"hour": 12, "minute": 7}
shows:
{"hour": 11, "minute": 44}
